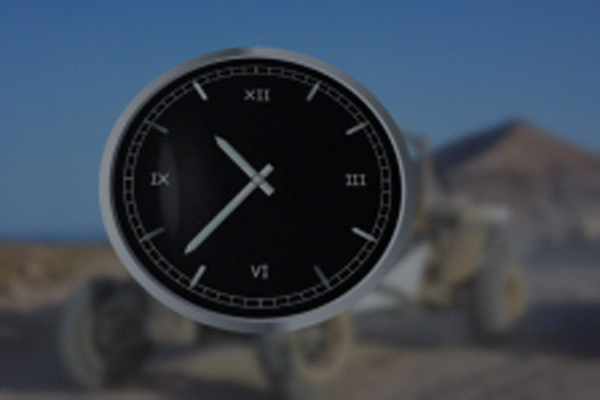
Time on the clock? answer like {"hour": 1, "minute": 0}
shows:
{"hour": 10, "minute": 37}
